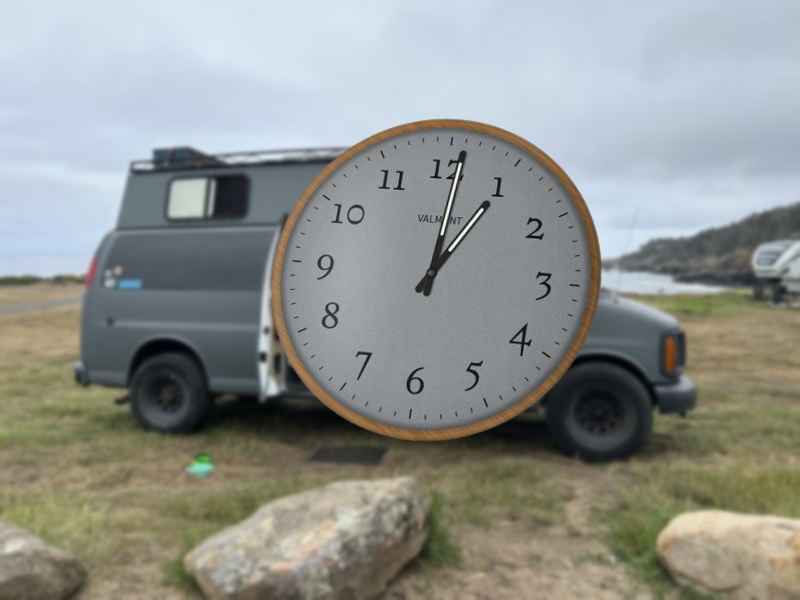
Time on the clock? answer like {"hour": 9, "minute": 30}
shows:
{"hour": 1, "minute": 1}
